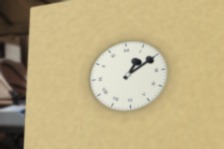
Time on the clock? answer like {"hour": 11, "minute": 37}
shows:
{"hour": 1, "minute": 10}
